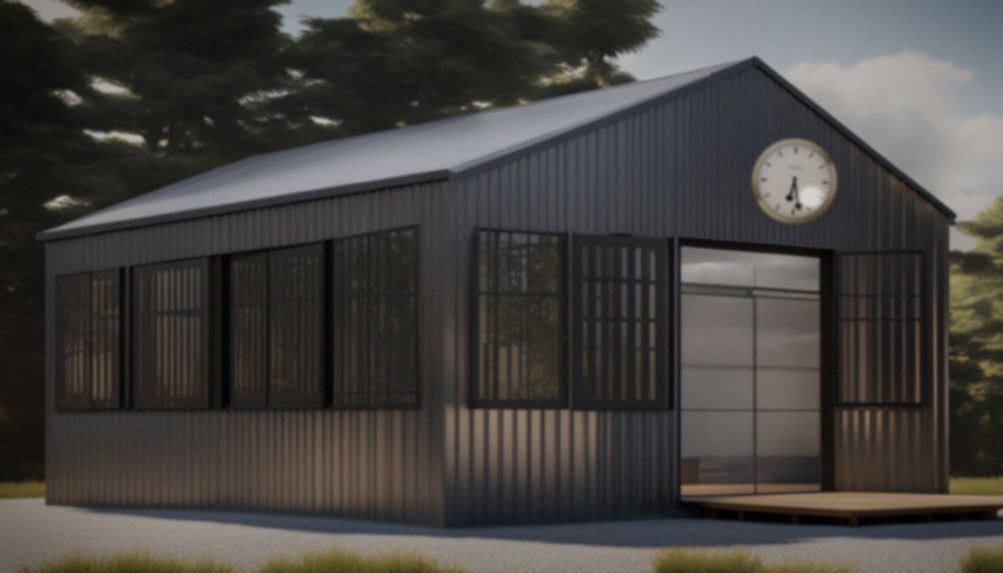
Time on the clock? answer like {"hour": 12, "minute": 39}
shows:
{"hour": 6, "minute": 28}
